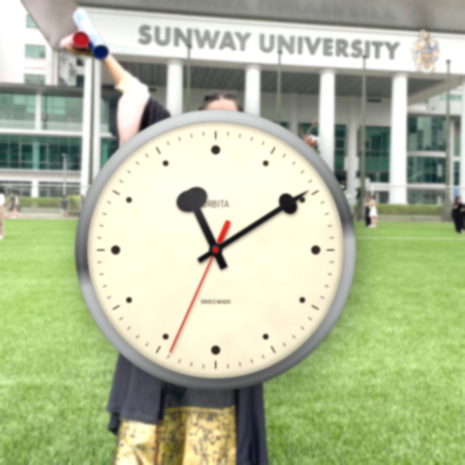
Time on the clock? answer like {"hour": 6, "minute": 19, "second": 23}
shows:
{"hour": 11, "minute": 9, "second": 34}
